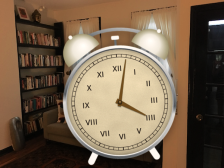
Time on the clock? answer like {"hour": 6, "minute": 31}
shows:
{"hour": 4, "minute": 2}
